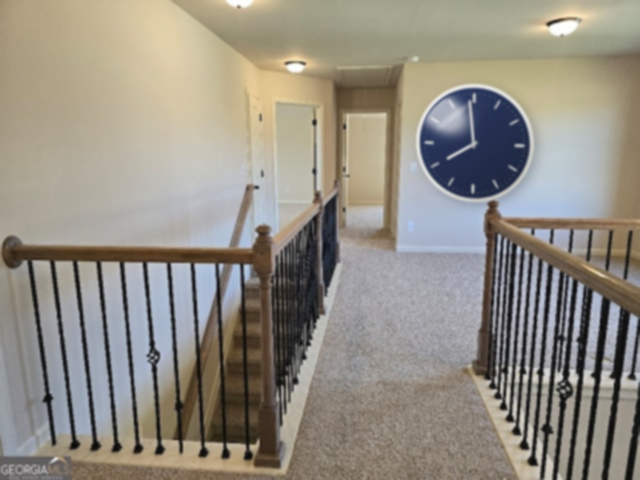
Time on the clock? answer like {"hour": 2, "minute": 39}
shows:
{"hour": 7, "minute": 59}
